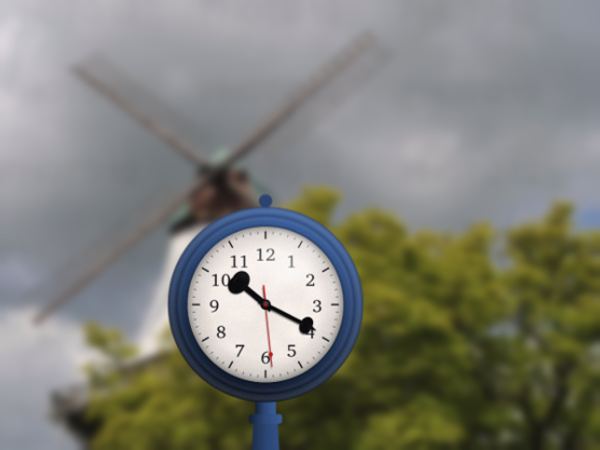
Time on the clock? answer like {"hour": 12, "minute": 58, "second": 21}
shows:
{"hour": 10, "minute": 19, "second": 29}
